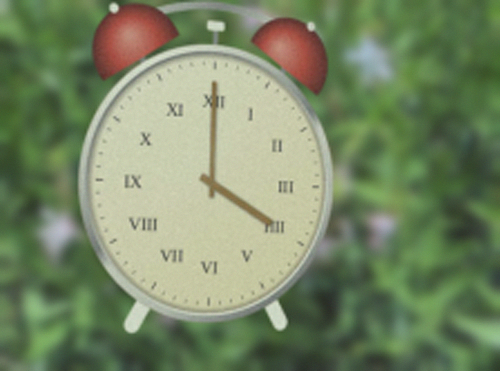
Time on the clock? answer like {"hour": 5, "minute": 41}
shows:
{"hour": 4, "minute": 0}
